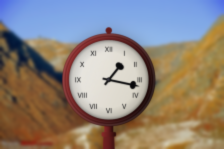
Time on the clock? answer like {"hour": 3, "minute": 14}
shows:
{"hour": 1, "minute": 17}
